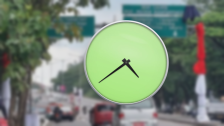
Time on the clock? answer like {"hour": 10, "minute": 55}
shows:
{"hour": 4, "minute": 39}
